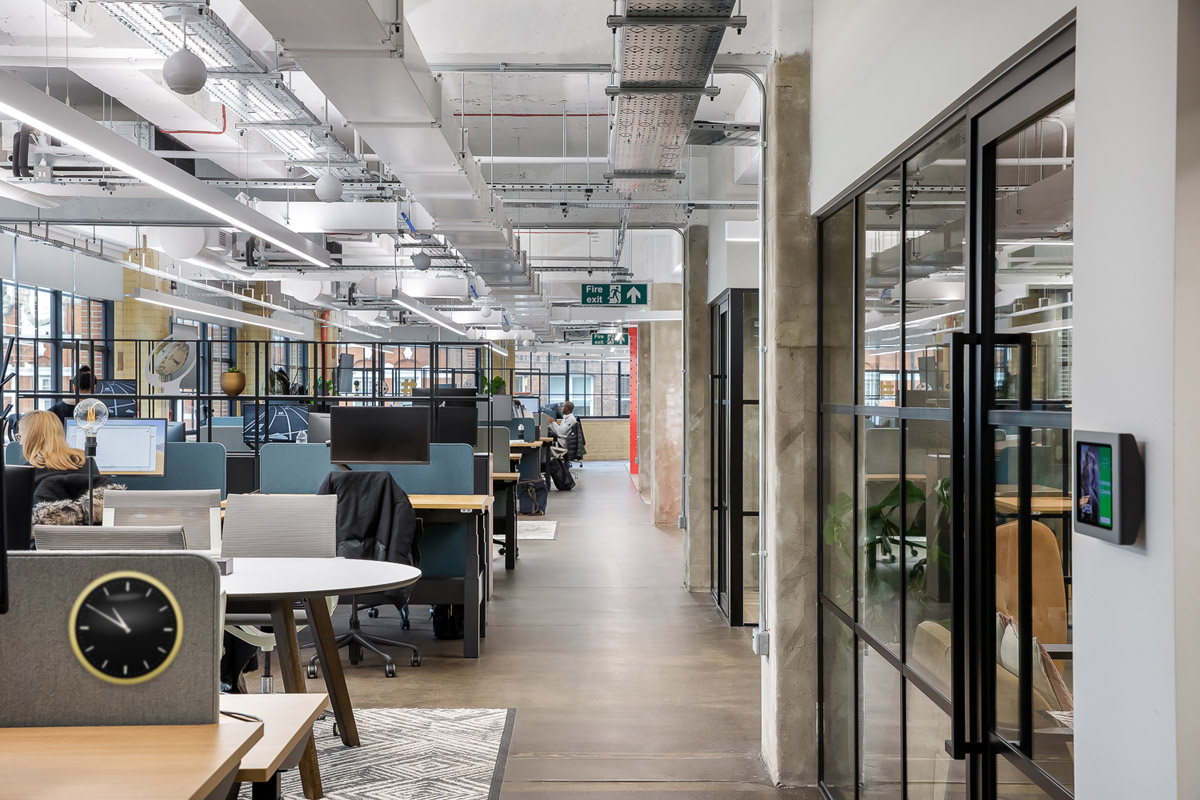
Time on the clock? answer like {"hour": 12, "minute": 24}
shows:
{"hour": 10, "minute": 50}
